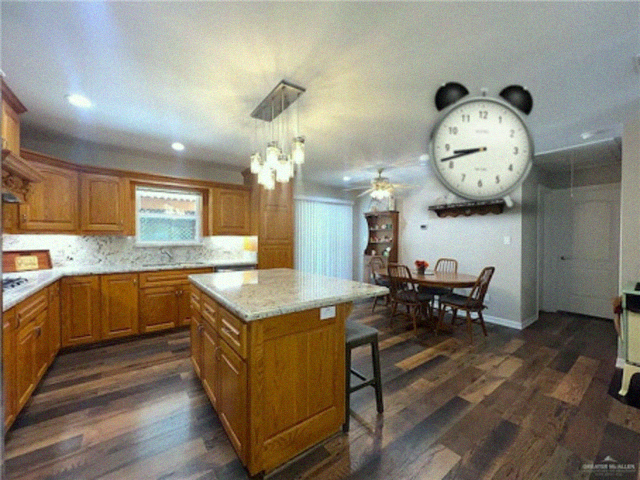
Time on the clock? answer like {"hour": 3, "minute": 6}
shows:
{"hour": 8, "minute": 42}
